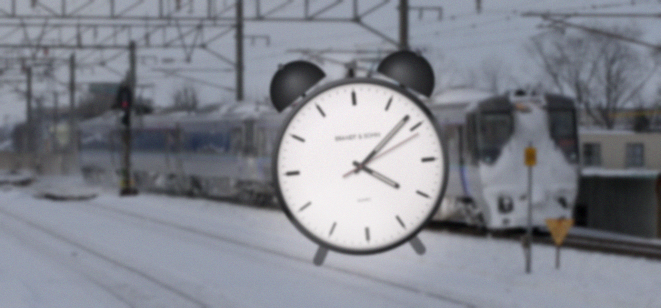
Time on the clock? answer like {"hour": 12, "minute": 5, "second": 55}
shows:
{"hour": 4, "minute": 8, "second": 11}
